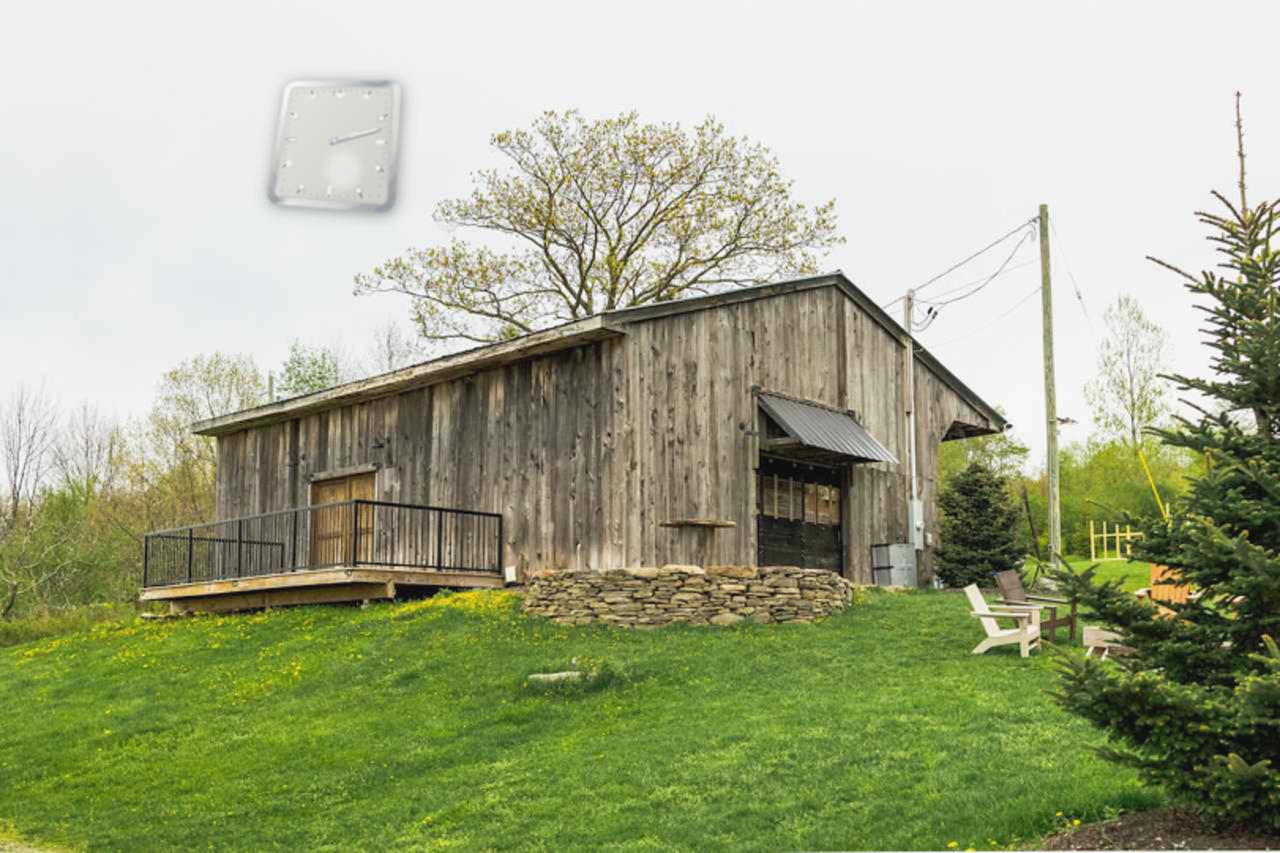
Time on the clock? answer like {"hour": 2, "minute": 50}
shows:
{"hour": 2, "minute": 12}
